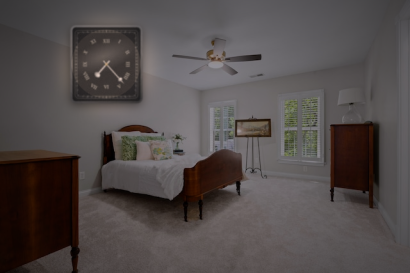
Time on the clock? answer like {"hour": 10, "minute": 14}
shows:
{"hour": 7, "minute": 23}
